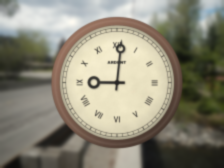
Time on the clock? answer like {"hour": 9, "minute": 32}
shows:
{"hour": 9, "minute": 1}
